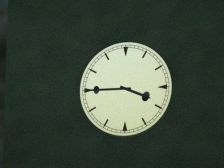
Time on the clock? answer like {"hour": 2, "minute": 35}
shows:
{"hour": 3, "minute": 45}
